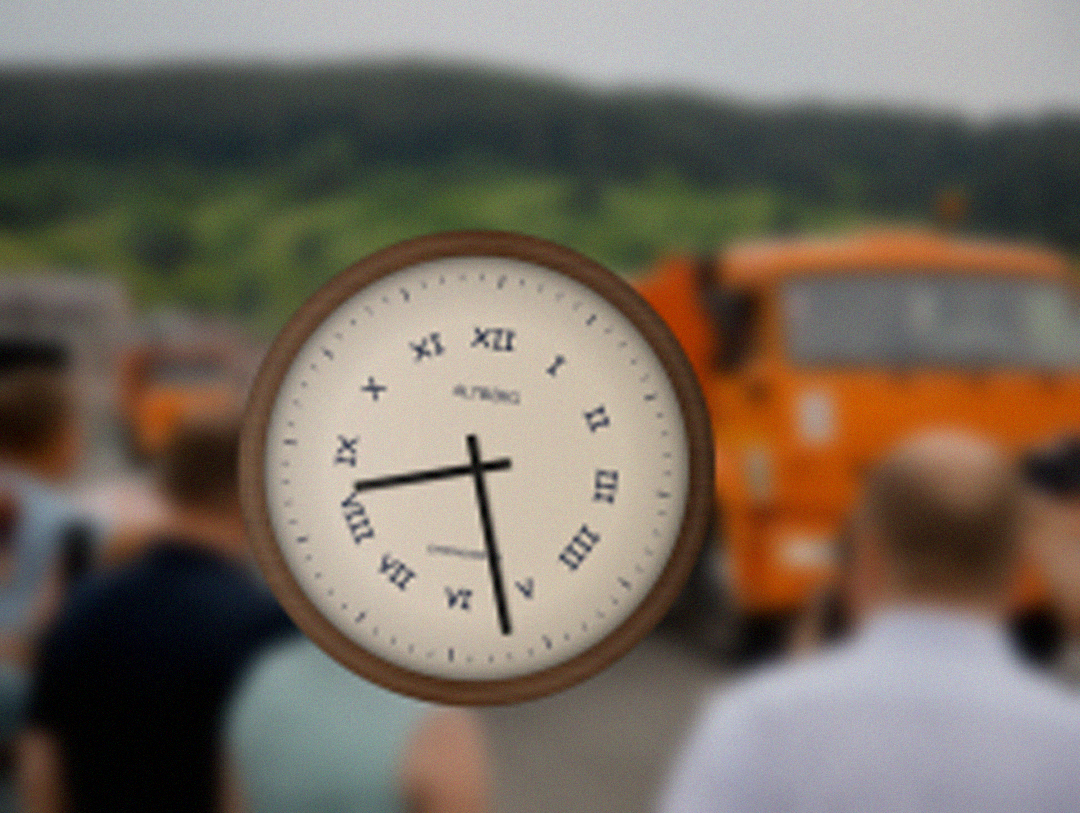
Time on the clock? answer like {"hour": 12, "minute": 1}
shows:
{"hour": 8, "minute": 27}
